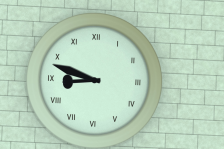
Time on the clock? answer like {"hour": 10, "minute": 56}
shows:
{"hour": 8, "minute": 48}
